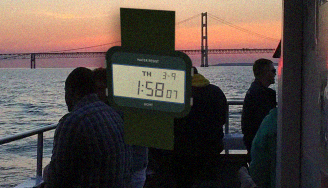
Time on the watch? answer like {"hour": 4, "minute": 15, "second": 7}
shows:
{"hour": 1, "minute": 58, "second": 7}
